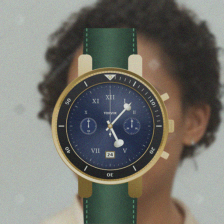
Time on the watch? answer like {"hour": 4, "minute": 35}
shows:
{"hour": 5, "minute": 7}
